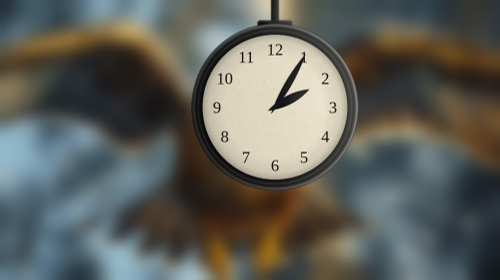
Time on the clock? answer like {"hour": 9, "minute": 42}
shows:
{"hour": 2, "minute": 5}
